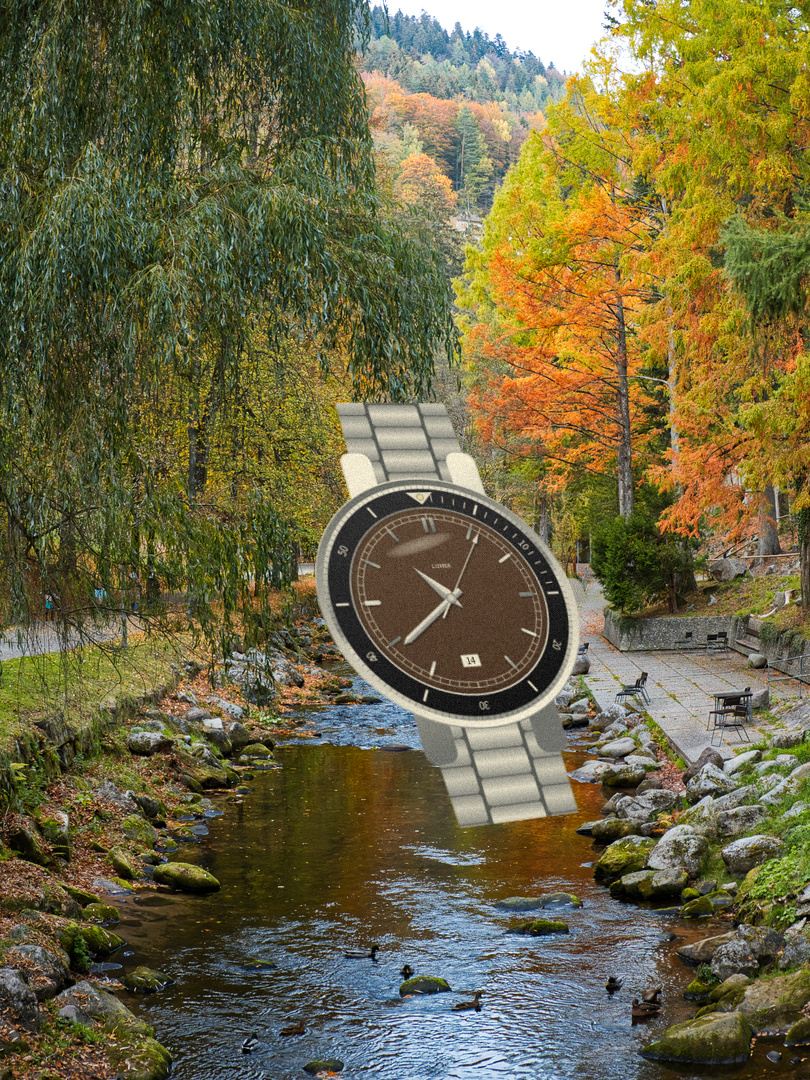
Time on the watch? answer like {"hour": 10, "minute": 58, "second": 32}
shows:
{"hour": 10, "minute": 39, "second": 6}
